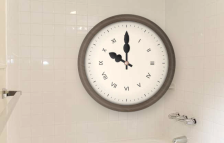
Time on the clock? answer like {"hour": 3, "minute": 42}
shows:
{"hour": 10, "minute": 0}
